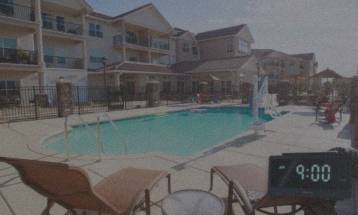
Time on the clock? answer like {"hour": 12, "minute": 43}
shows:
{"hour": 9, "minute": 0}
